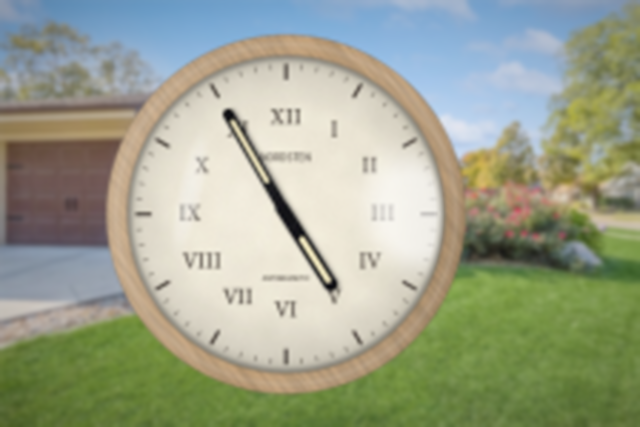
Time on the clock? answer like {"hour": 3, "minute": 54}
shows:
{"hour": 4, "minute": 55}
